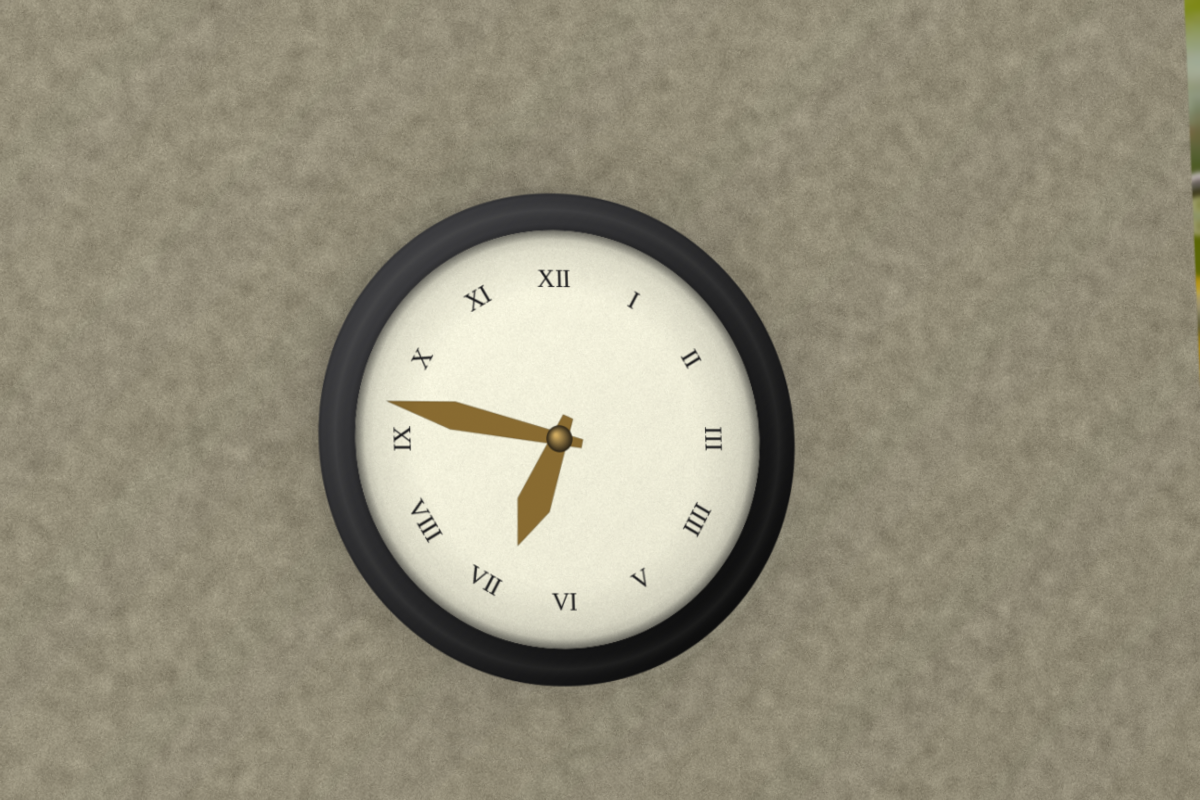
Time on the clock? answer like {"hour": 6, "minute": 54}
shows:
{"hour": 6, "minute": 47}
